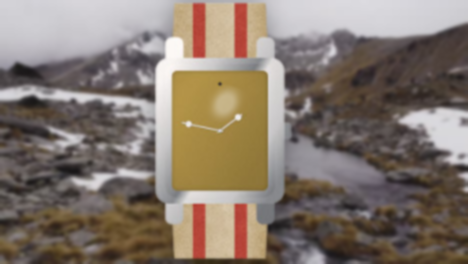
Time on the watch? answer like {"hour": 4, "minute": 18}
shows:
{"hour": 1, "minute": 47}
